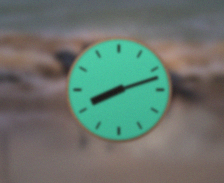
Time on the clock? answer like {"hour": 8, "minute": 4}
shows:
{"hour": 8, "minute": 12}
